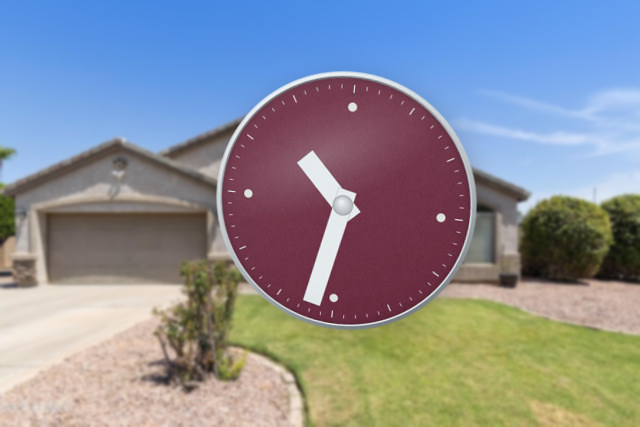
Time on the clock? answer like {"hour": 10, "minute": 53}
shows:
{"hour": 10, "minute": 32}
